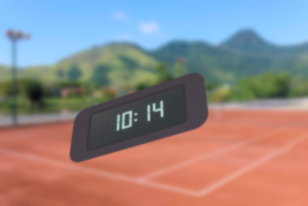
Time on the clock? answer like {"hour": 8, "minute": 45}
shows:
{"hour": 10, "minute": 14}
